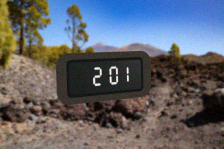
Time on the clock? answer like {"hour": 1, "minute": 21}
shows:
{"hour": 2, "minute": 1}
